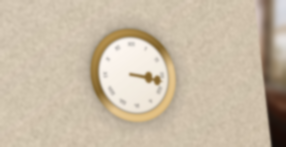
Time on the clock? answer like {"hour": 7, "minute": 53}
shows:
{"hour": 3, "minute": 17}
